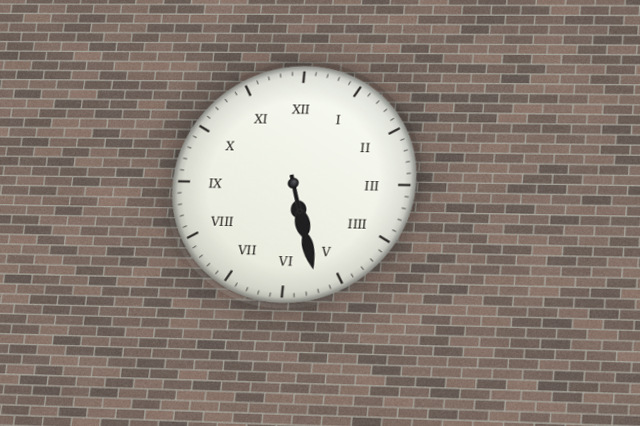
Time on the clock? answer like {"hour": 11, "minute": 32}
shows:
{"hour": 5, "minute": 27}
